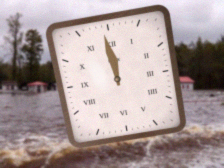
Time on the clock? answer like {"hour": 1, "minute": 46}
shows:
{"hour": 11, "minute": 59}
